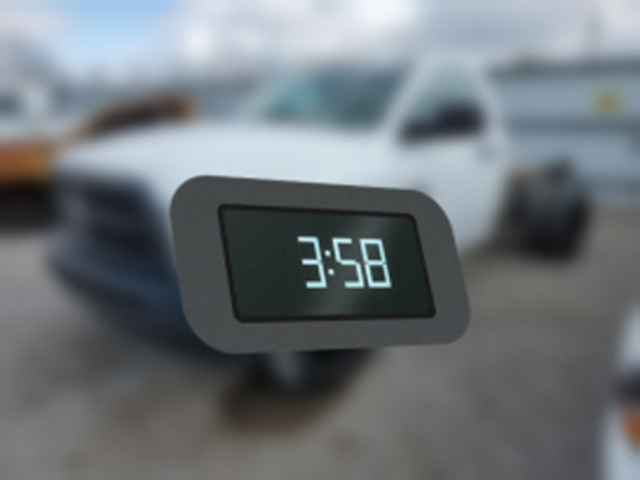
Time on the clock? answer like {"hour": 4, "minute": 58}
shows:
{"hour": 3, "minute": 58}
